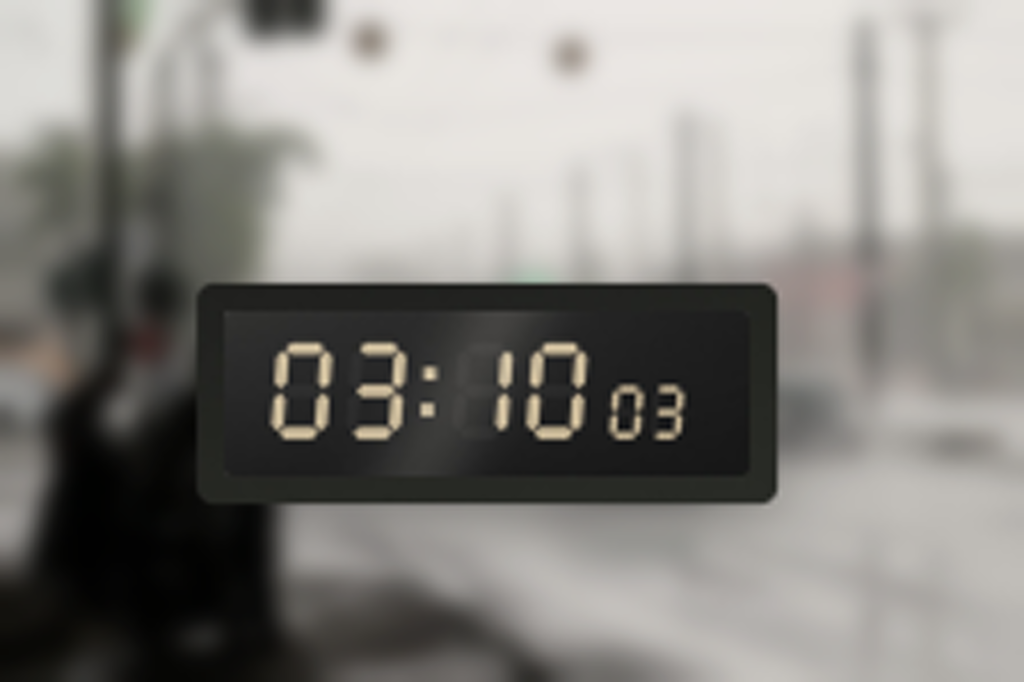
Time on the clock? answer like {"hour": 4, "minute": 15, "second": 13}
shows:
{"hour": 3, "minute": 10, "second": 3}
